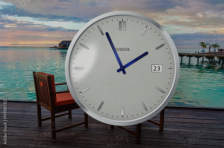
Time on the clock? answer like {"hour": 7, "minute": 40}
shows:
{"hour": 1, "minute": 56}
